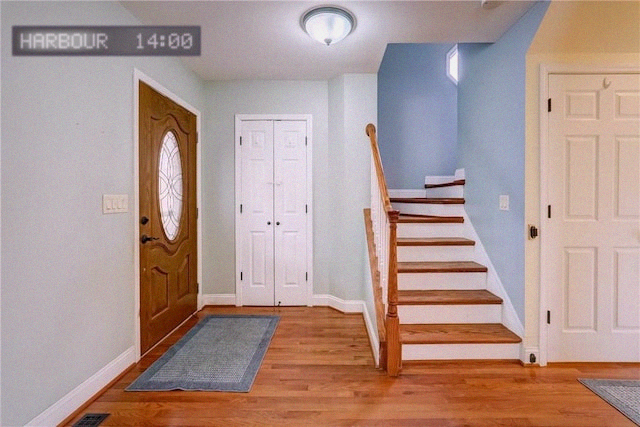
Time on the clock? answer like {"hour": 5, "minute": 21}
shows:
{"hour": 14, "minute": 0}
